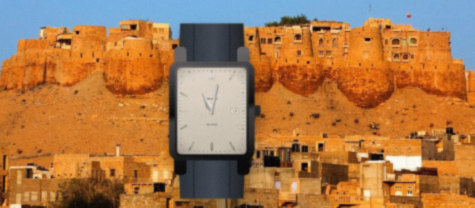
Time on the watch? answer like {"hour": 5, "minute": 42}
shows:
{"hour": 11, "minute": 2}
